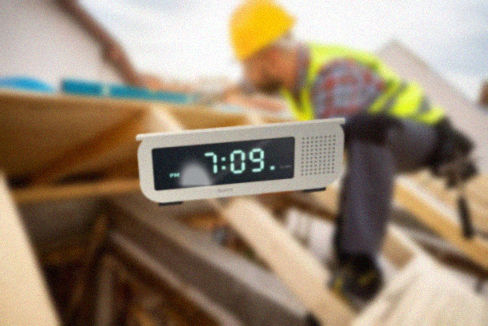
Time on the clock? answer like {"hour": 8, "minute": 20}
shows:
{"hour": 7, "minute": 9}
